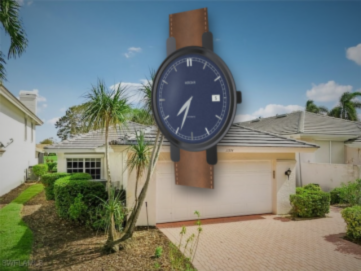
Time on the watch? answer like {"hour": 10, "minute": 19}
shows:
{"hour": 7, "minute": 34}
